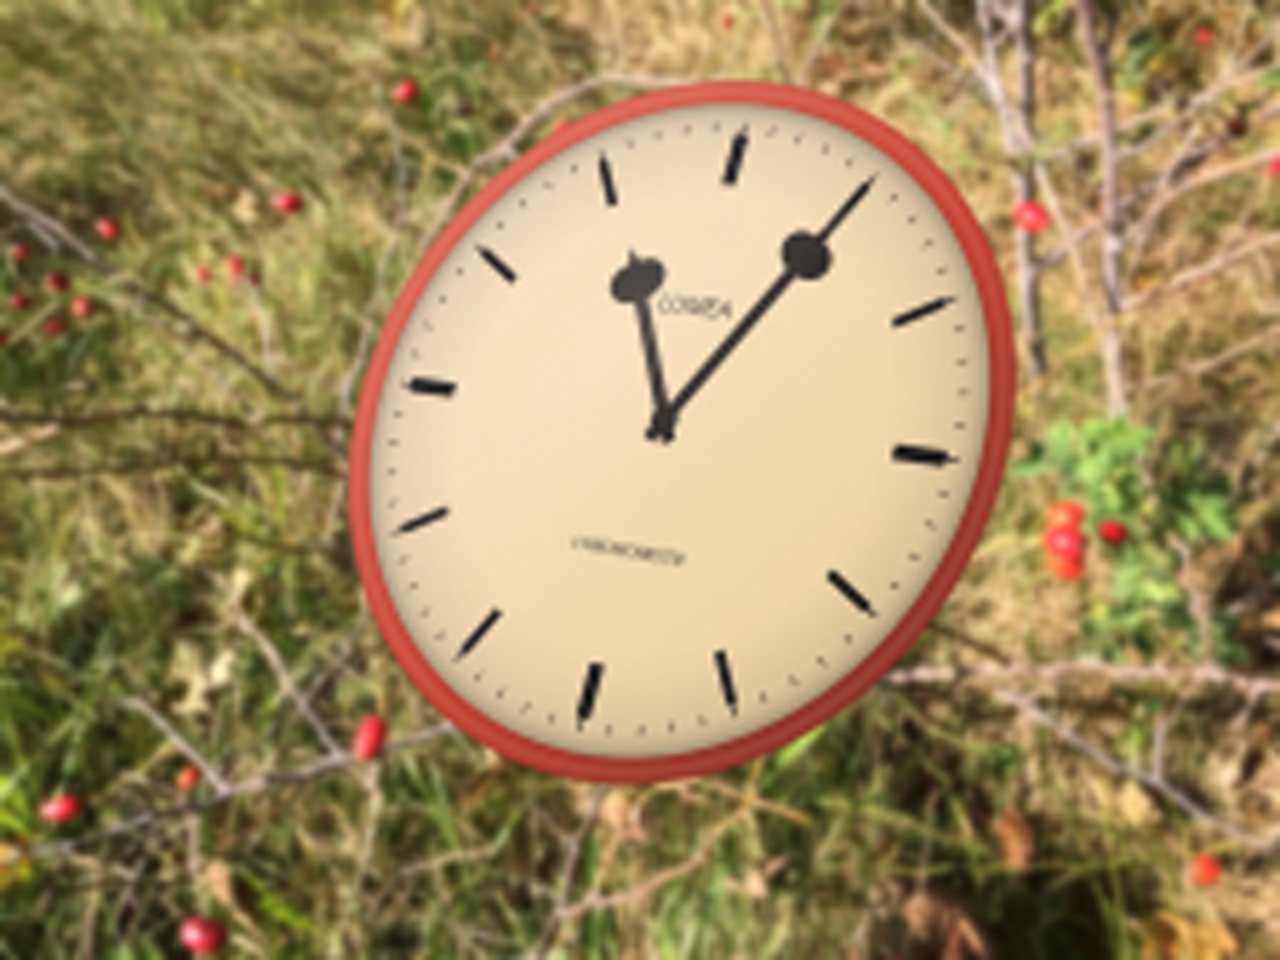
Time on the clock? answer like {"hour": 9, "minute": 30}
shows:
{"hour": 11, "minute": 5}
